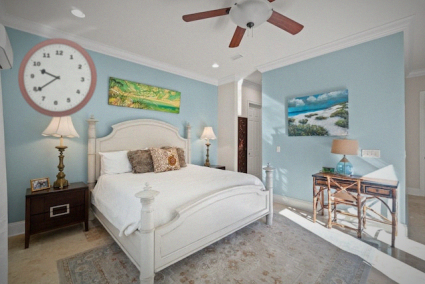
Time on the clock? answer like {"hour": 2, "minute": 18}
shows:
{"hour": 9, "minute": 39}
